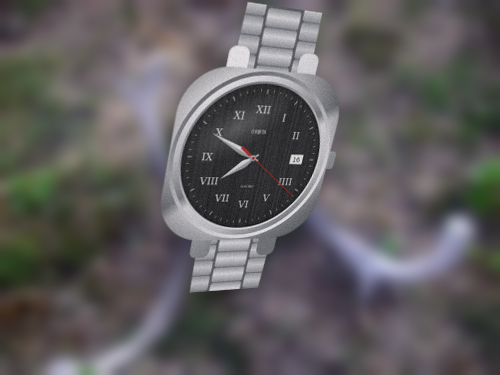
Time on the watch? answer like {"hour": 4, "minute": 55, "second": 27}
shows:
{"hour": 7, "minute": 49, "second": 21}
